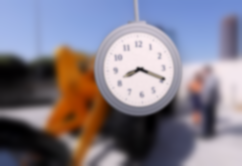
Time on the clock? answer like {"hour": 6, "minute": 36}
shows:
{"hour": 8, "minute": 19}
